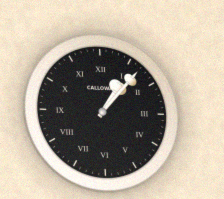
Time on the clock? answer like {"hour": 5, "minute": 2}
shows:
{"hour": 1, "minute": 7}
